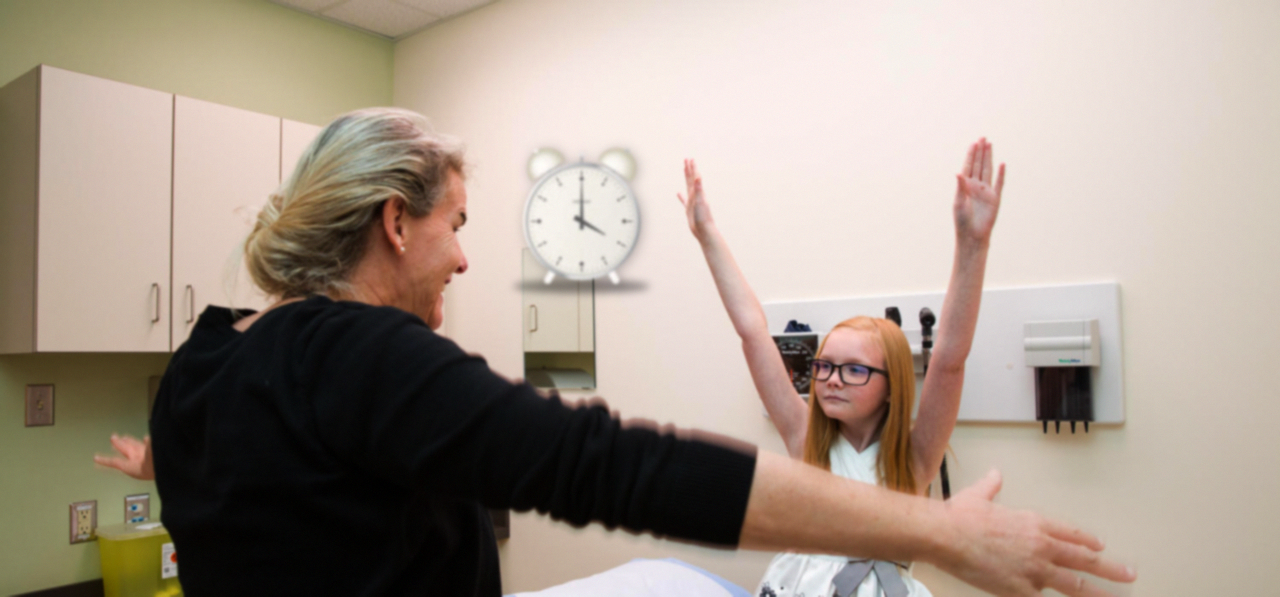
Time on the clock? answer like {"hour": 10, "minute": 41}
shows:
{"hour": 4, "minute": 0}
